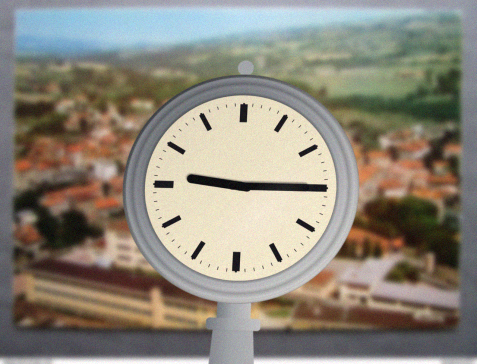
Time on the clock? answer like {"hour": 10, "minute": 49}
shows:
{"hour": 9, "minute": 15}
